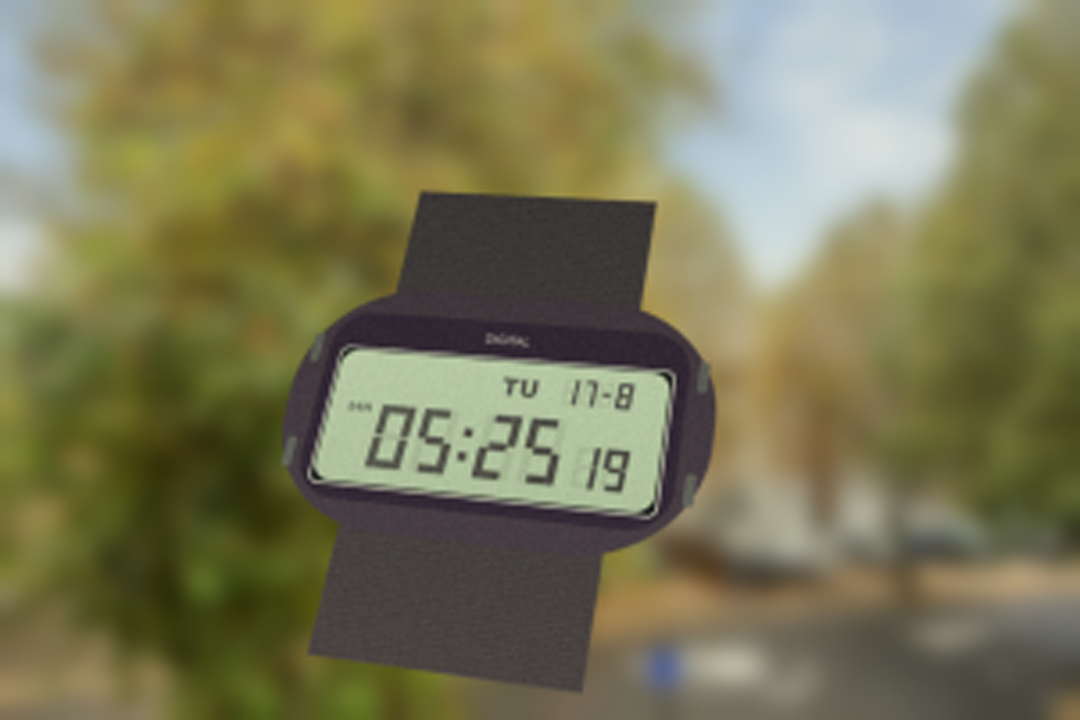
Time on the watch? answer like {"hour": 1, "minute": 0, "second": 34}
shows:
{"hour": 5, "minute": 25, "second": 19}
